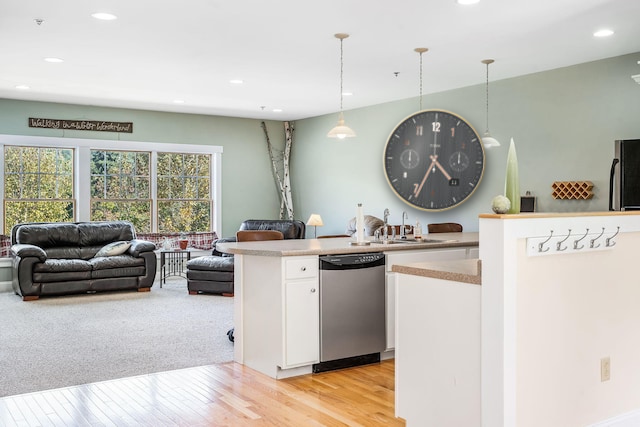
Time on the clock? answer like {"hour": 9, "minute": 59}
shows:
{"hour": 4, "minute": 34}
